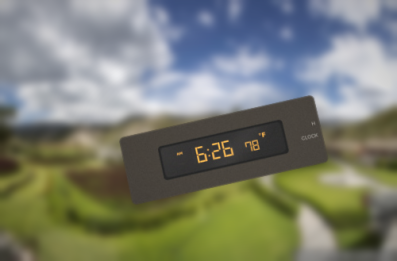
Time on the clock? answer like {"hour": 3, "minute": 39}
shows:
{"hour": 6, "minute": 26}
